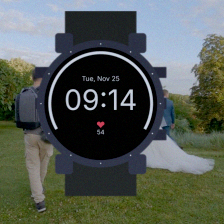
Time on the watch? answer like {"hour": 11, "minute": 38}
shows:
{"hour": 9, "minute": 14}
